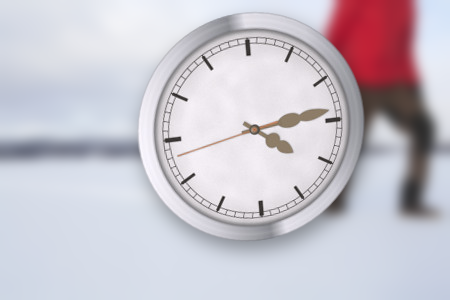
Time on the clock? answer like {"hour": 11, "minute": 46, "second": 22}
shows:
{"hour": 4, "minute": 13, "second": 43}
